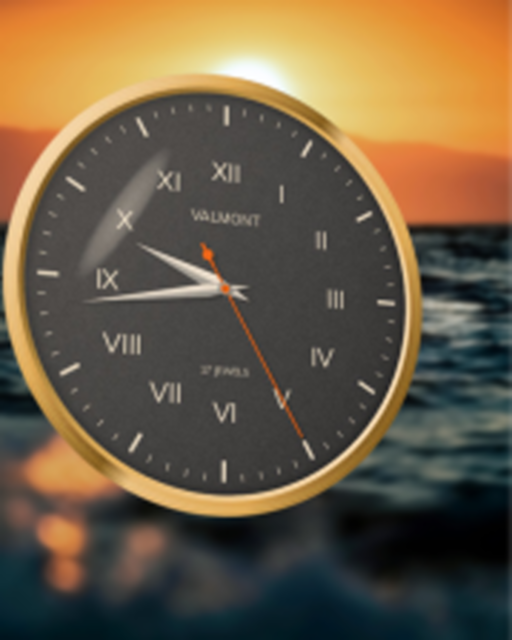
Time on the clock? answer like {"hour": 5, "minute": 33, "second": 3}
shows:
{"hour": 9, "minute": 43, "second": 25}
